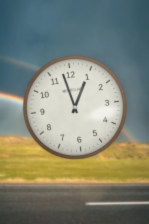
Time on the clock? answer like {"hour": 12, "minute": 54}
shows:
{"hour": 12, "minute": 58}
